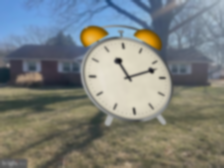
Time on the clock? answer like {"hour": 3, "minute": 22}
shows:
{"hour": 11, "minute": 12}
